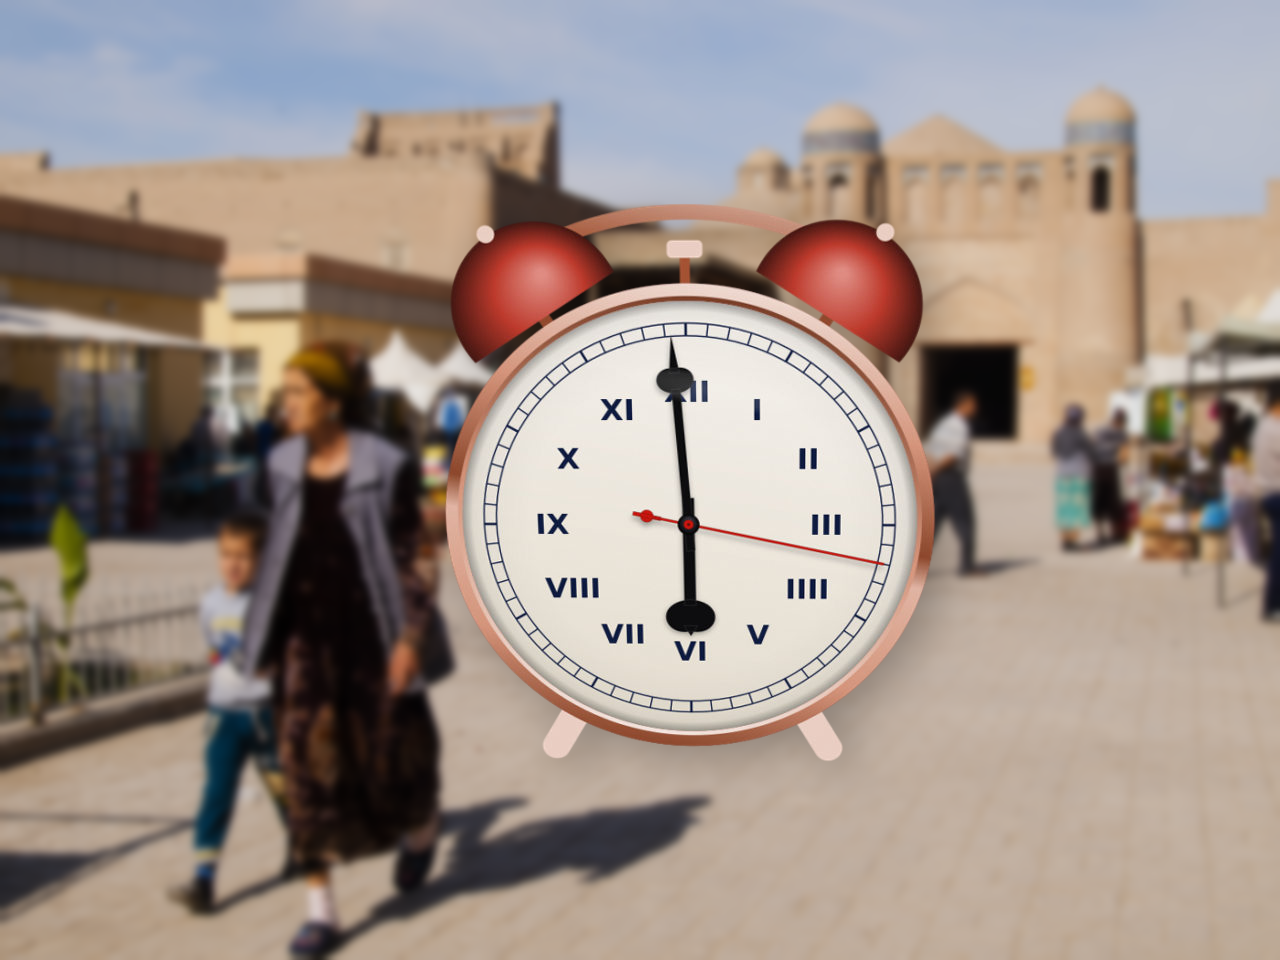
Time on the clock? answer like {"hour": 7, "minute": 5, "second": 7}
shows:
{"hour": 5, "minute": 59, "second": 17}
